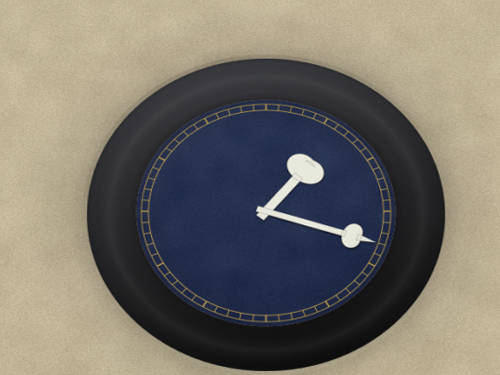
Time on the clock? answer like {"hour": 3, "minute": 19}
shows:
{"hour": 1, "minute": 18}
